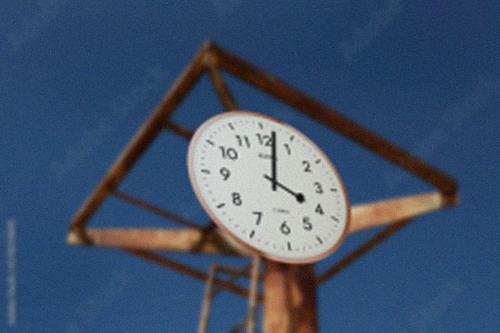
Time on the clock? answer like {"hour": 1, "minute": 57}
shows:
{"hour": 4, "minute": 2}
